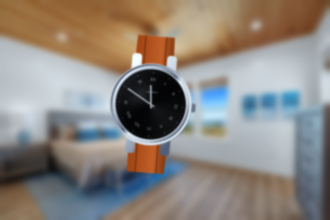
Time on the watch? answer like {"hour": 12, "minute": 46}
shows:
{"hour": 11, "minute": 50}
